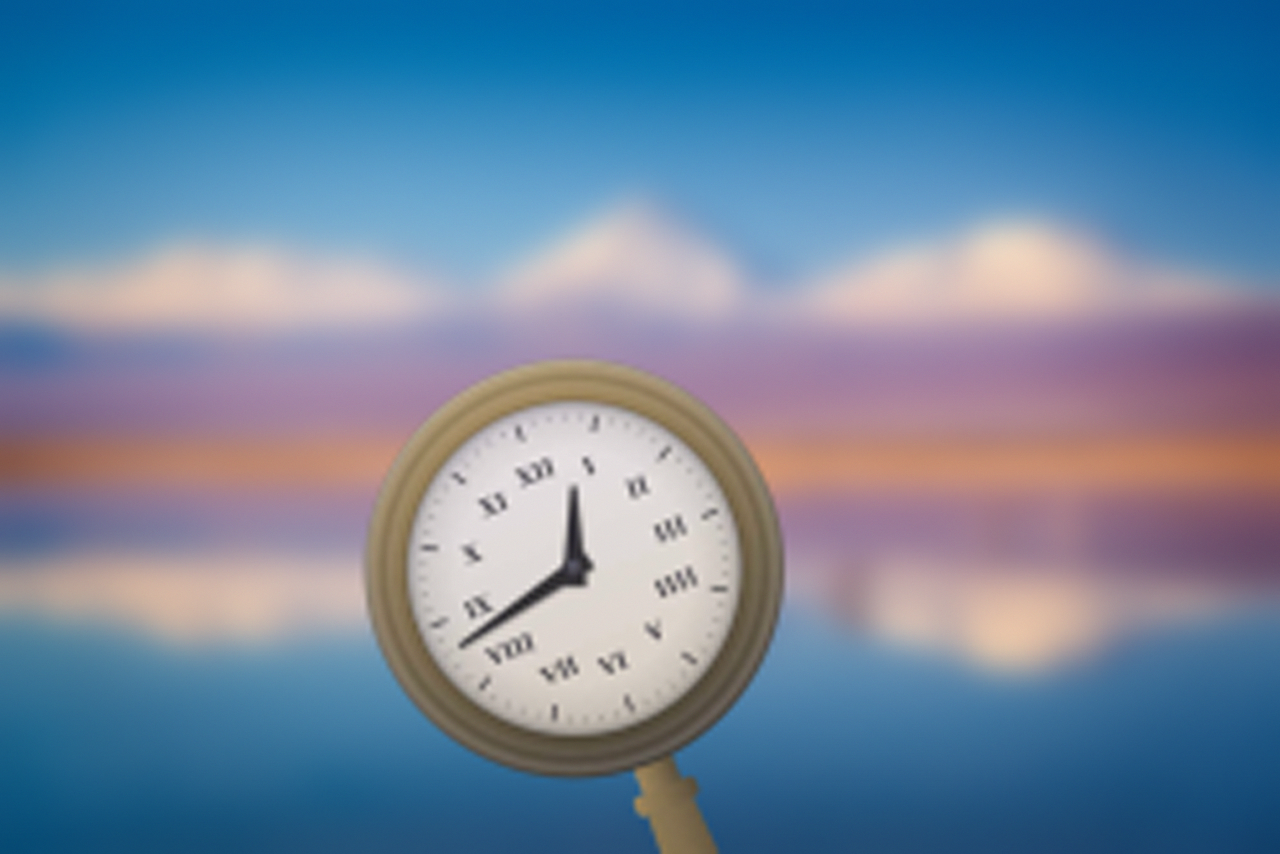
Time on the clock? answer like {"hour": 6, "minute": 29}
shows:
{"hour": 12, "minute": 43}
